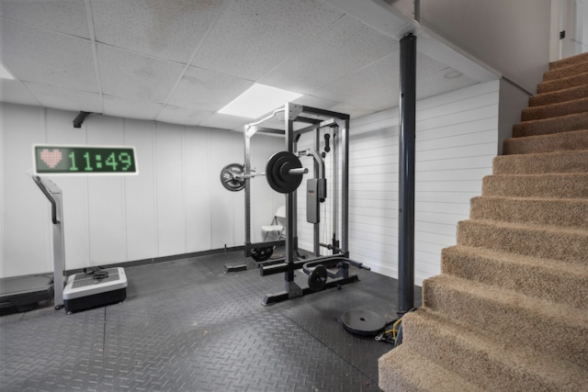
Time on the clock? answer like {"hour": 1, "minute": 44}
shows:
{"hour": 11, "minute": 49}
